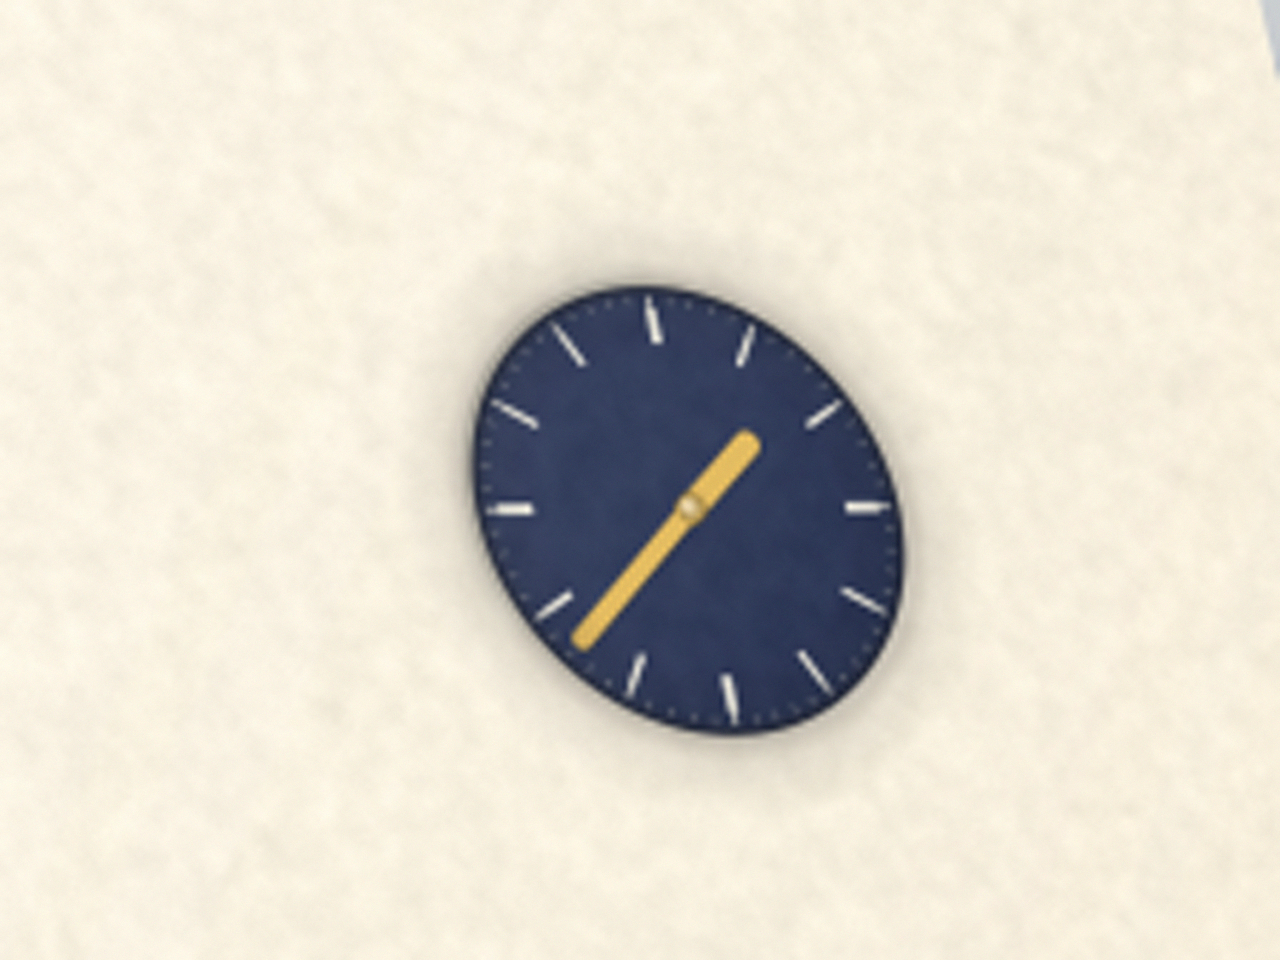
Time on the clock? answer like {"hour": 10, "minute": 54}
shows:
{"hour": 1, "minute": 38}
